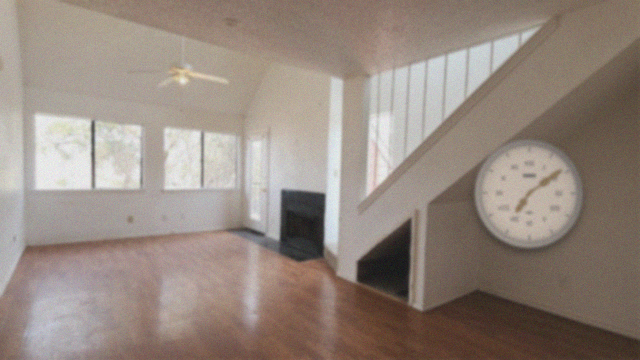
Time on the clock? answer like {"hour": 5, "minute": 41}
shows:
{"hour": 7, "minute": 9}
